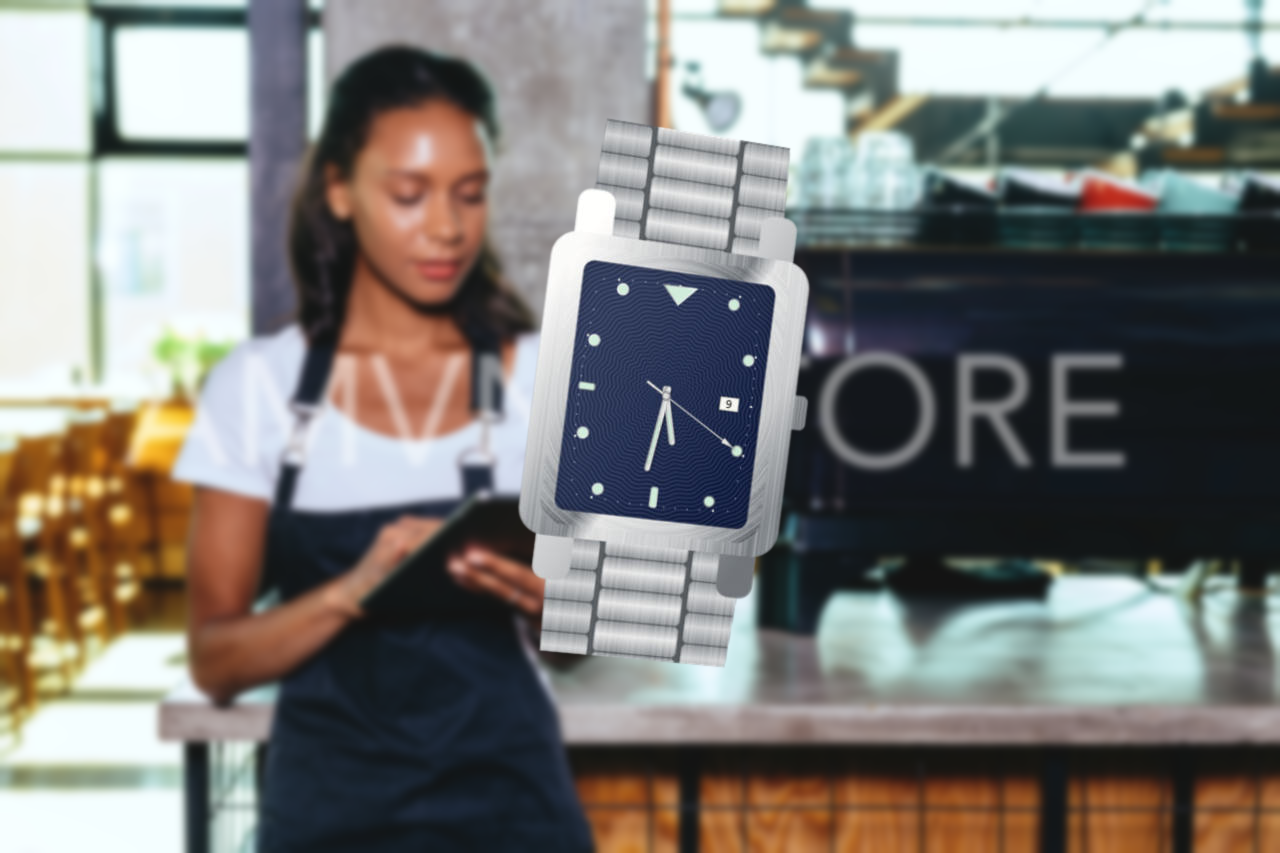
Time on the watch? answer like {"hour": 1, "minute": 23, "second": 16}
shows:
{"hour": 5, "minute": 31, "second": 20}
